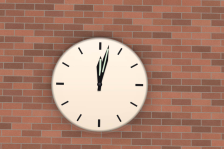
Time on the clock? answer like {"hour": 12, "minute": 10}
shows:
{"hour": 12, "minute": 2}
